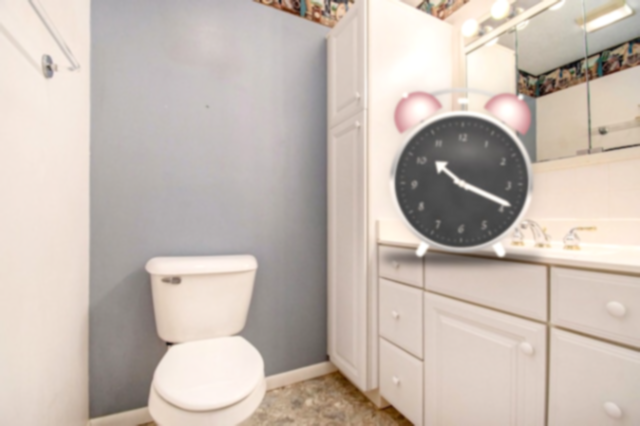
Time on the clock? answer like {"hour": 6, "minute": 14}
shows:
{"hour": 10, "minute": 19}
